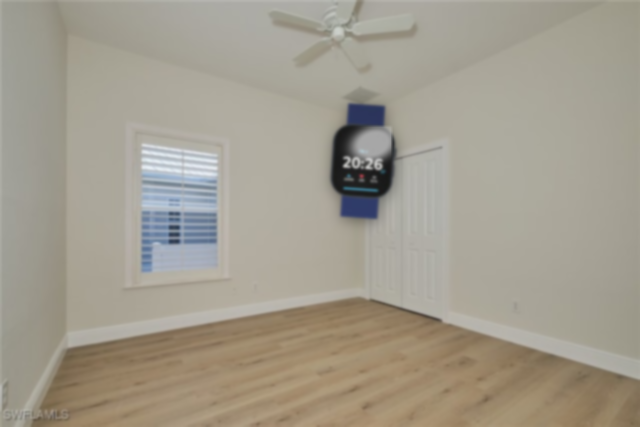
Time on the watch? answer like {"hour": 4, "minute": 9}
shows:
{"hour": 20, "minute": 26}
